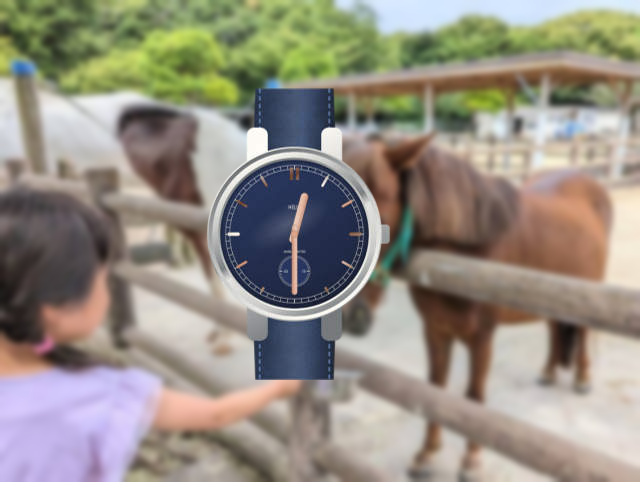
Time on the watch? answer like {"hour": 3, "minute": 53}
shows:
{"hour": 12, "minute": 30}
